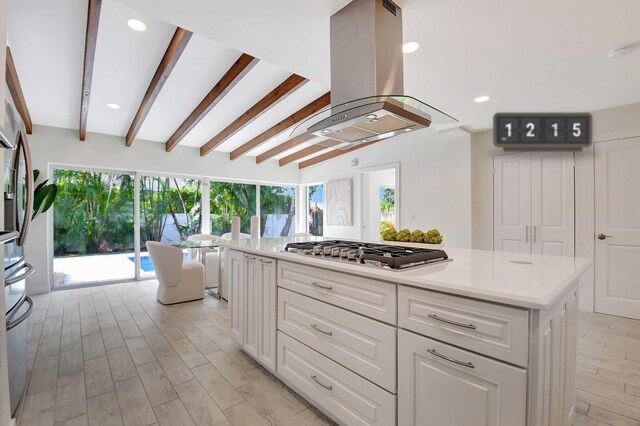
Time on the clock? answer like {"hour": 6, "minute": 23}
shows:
{"hour": 12, "minute": 15}
